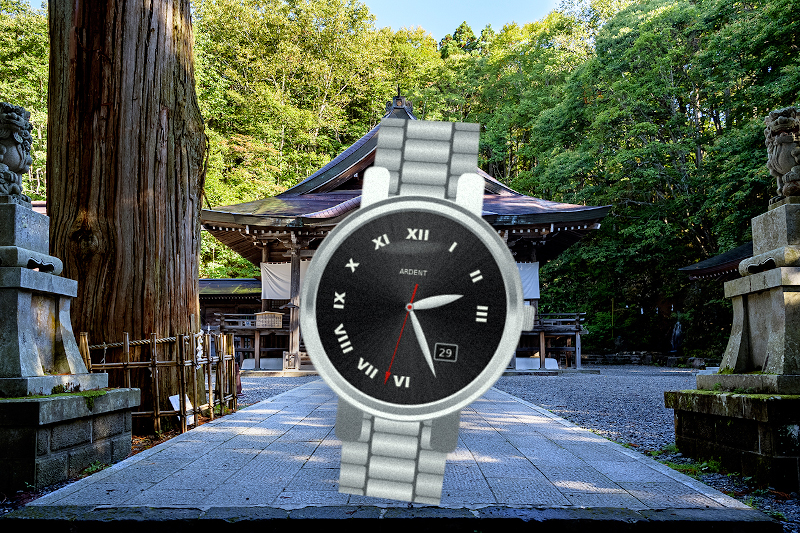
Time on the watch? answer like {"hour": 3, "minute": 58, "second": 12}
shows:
{"hour": 2, "minute": 25, "second": 32}
